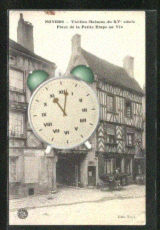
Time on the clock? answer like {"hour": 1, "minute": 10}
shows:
{"hour": 11, "minute": 2}
